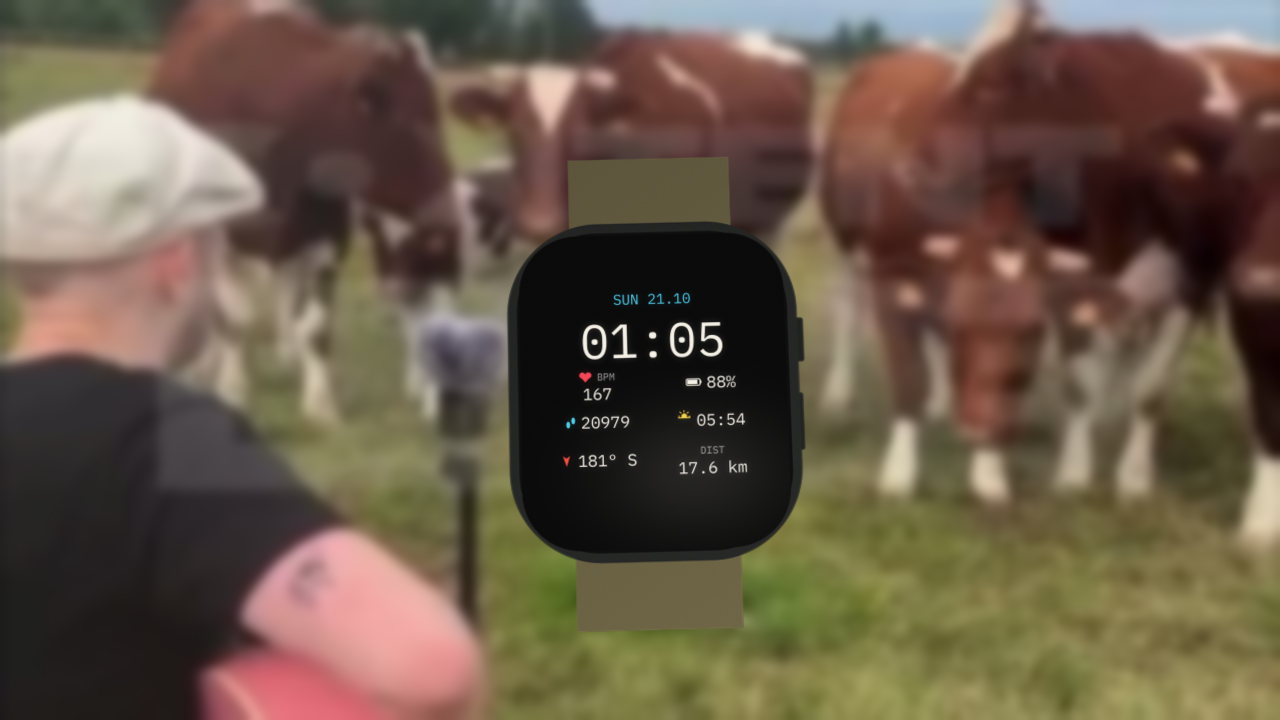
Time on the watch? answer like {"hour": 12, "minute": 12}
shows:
{"hour": 1, "minute": 5}
